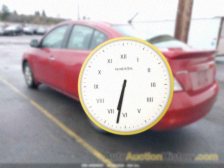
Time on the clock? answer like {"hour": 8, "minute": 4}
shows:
{"hour": 6, "minute": 32}
